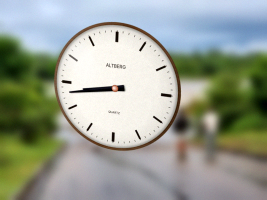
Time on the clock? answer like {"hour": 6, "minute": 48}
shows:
{"hour": 8, "minute": 43}
